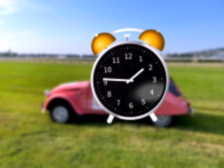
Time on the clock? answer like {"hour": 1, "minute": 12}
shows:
{"hour": 1, "minute": 46}
